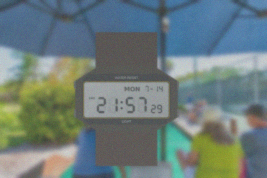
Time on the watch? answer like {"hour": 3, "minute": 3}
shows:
{"hour": 21, "minute": 57}
